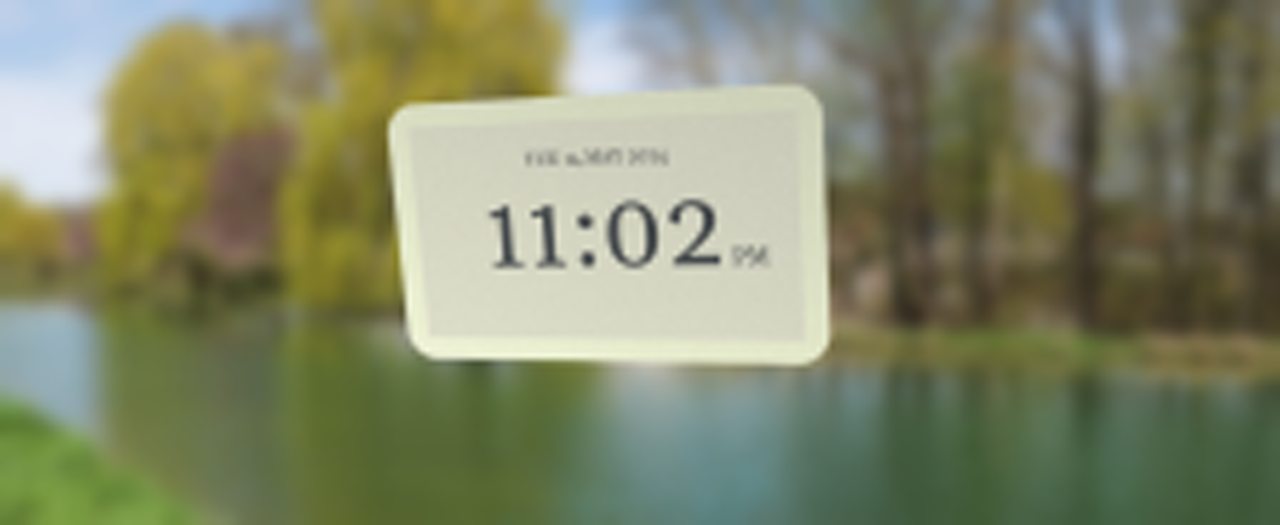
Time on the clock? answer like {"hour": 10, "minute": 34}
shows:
{"hour": 11, "minute": 2}
